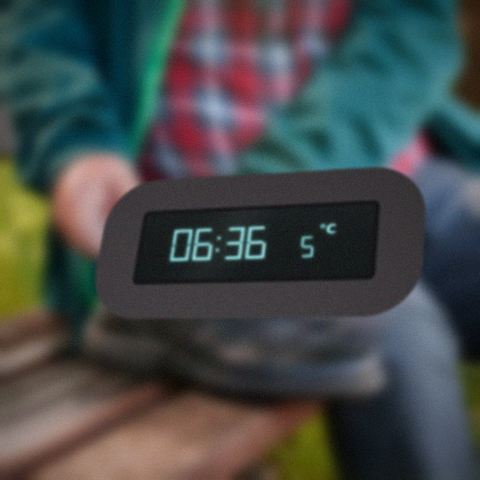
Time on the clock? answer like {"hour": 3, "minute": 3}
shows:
{"hour": 6, "minute": 36}
